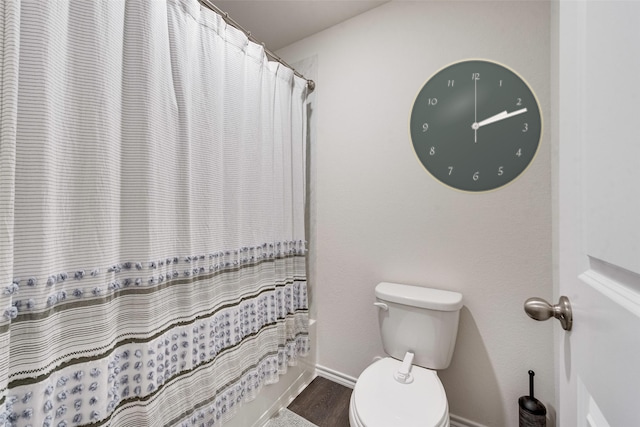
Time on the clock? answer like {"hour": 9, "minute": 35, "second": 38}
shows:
{"hour": 2, "minute": 12, "second": 0}
